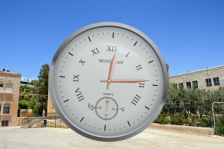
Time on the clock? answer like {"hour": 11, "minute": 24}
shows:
{"hour": 12, "minute": 14}
